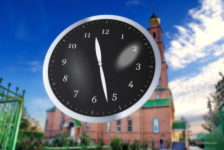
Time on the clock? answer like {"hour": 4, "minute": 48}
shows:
{"hour": 11, "minute": 27}
